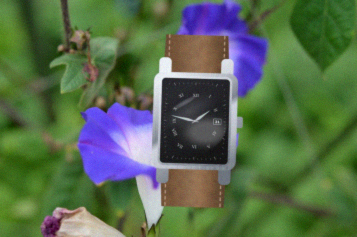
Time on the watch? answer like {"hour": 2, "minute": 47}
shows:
{"hour": 1, "minute": 47}
